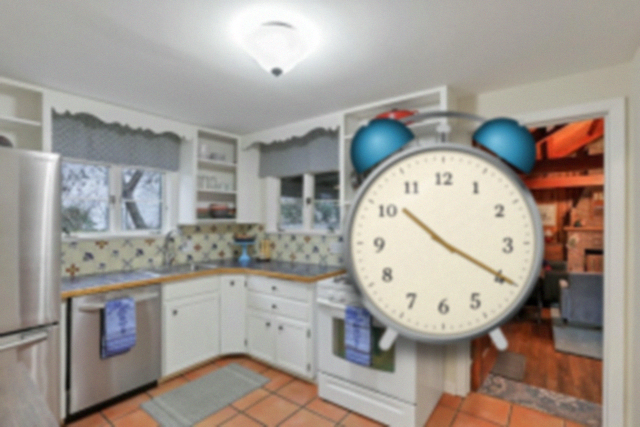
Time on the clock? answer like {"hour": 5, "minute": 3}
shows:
{"hour": 10, "minute": 20}
